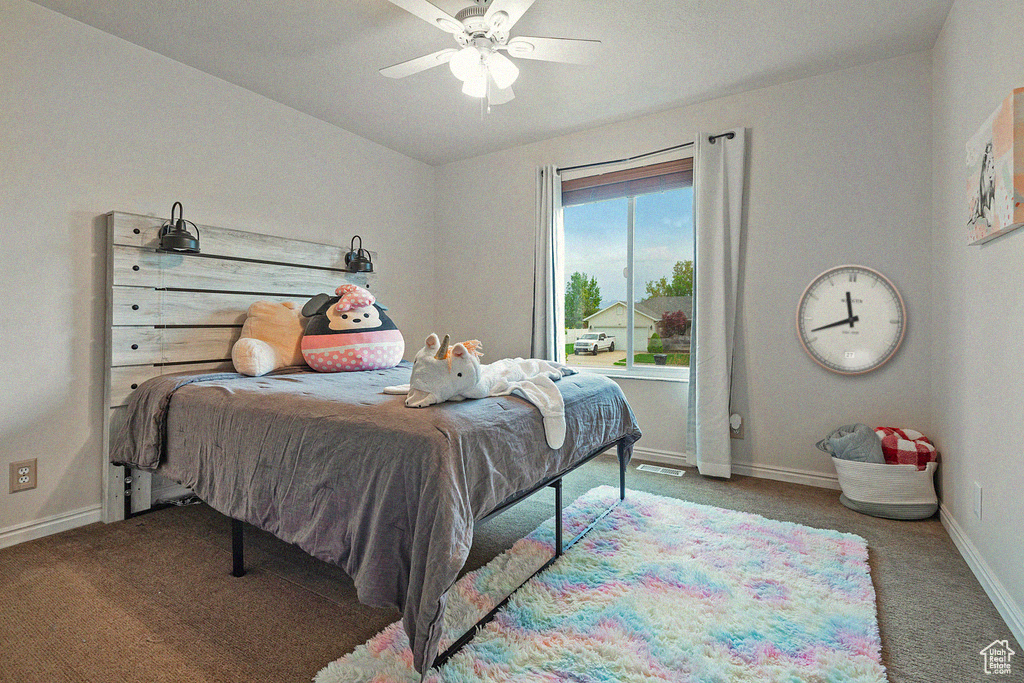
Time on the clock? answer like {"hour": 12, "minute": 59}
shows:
{"hour": 11, "minute": 42}
